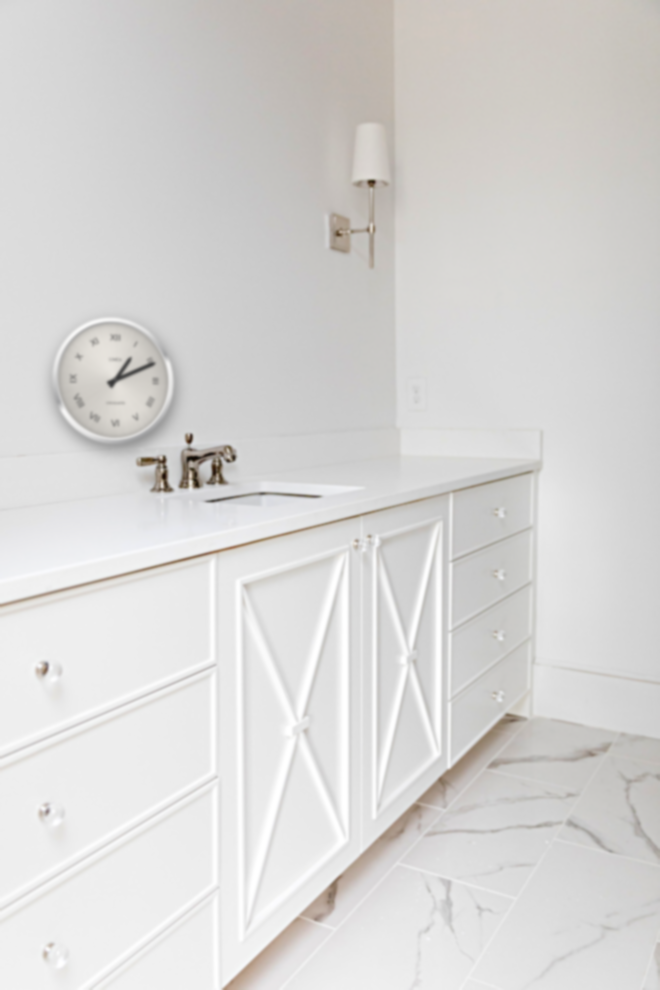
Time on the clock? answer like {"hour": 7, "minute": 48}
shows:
{"hour": 1, "minute": 11}
